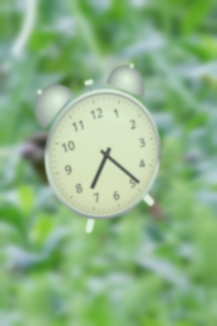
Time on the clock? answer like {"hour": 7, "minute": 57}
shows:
{"hour": 7, "minute": 24}
